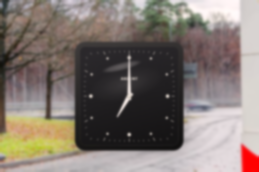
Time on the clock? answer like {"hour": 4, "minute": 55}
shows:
{"hour": 7, "minute": 0}
